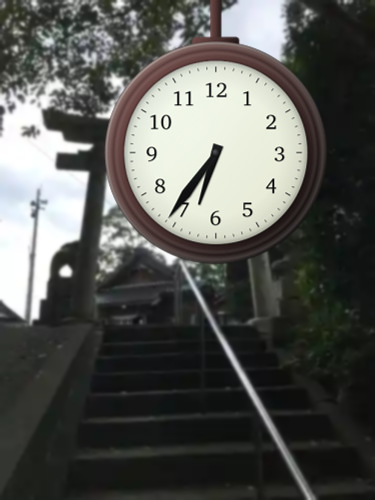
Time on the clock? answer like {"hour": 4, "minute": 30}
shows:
{"hour": 6, "minute": 36}
